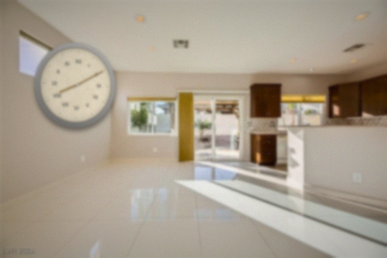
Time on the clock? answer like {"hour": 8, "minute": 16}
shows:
{"hour": 8, "minute": 10}
